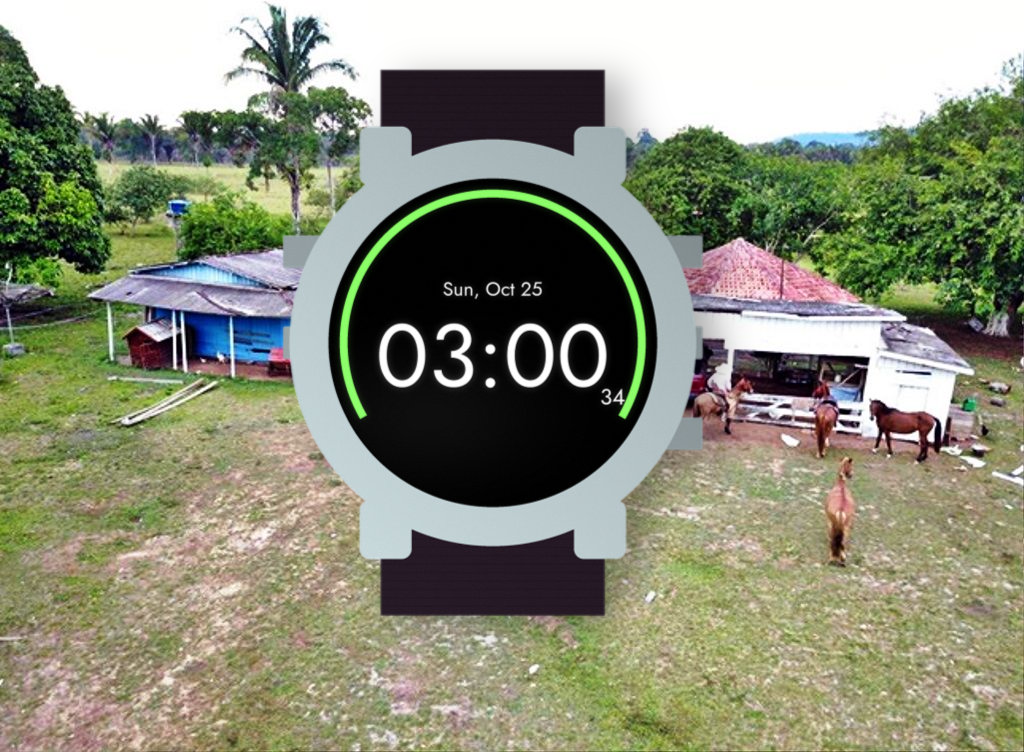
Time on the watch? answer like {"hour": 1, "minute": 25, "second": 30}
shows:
{"hour": 3, "minute": 0, "second": 34}
